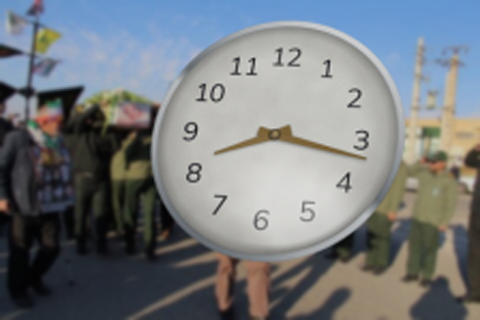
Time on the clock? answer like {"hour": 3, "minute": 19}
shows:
{"hour": 8, "minute": 17}
